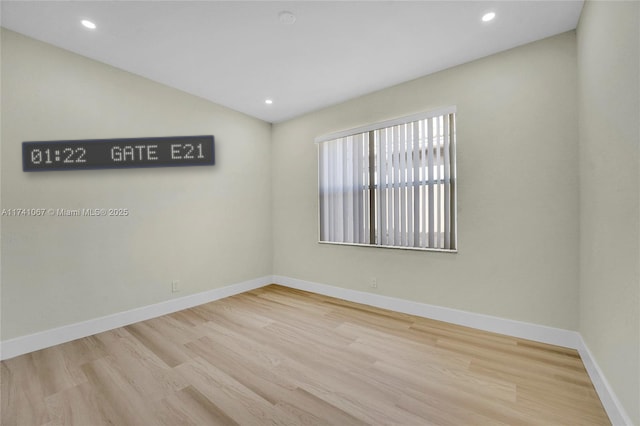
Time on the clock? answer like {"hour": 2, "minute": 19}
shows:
{"hour": 1, "minute": 22}
